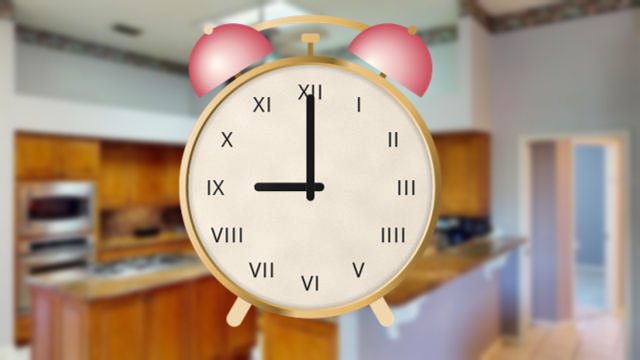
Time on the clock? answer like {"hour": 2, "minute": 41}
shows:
{"hour": 9, "minute": 0}
